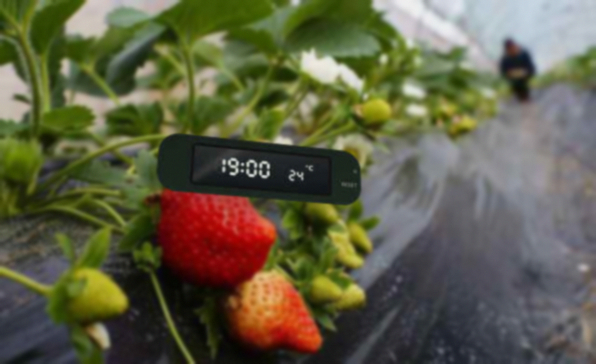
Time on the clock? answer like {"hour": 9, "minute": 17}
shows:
{"hour": 19, "minute": 0}
